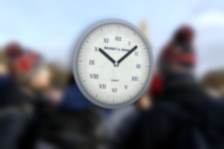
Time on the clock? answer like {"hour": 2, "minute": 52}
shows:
{"hour": 10, "minute": 8}
